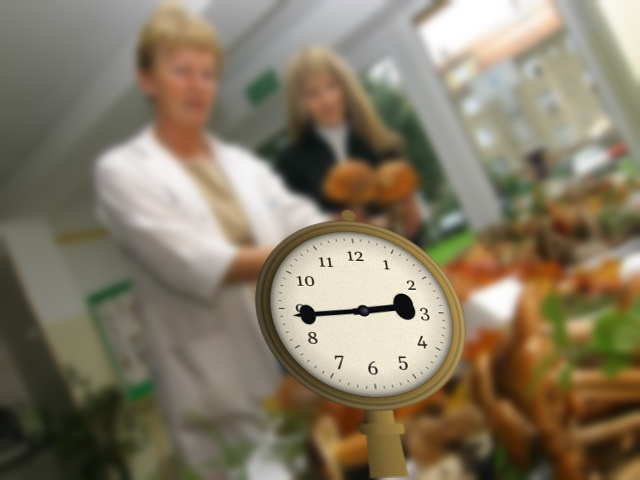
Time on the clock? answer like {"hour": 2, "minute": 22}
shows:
{"hour": 2, "minute": 44}
